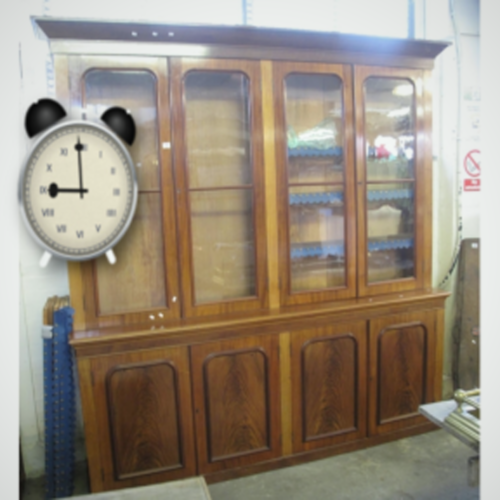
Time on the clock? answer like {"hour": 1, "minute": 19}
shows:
{"hour": 8, "minute": 59}
